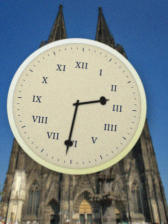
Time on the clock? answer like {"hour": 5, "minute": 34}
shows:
{"hour": 2, "minute": 31}
